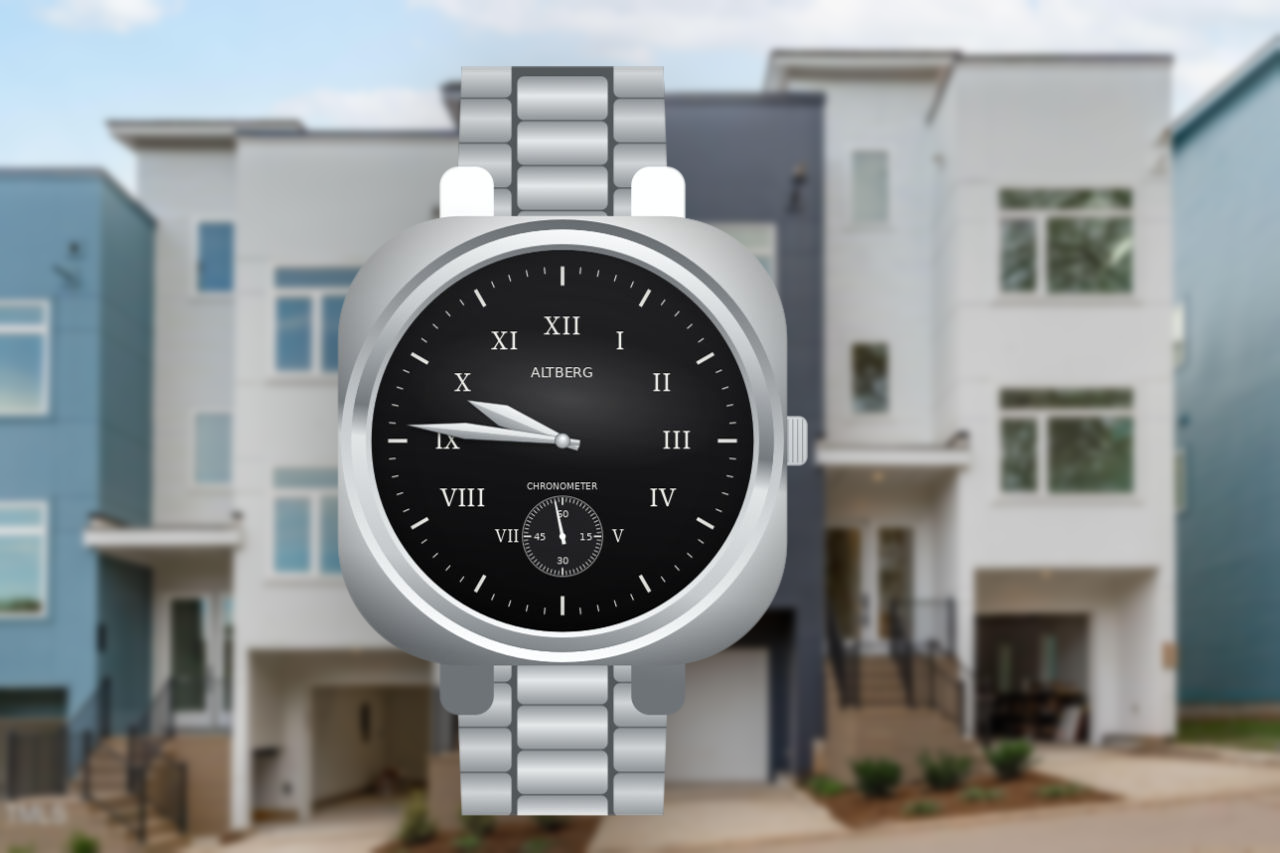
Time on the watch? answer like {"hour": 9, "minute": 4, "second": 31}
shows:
{"hour": 9, "minute": 45, "second": 58}
